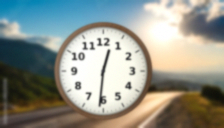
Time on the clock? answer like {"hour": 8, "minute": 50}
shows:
{"hour": 12, "minute": 31}
